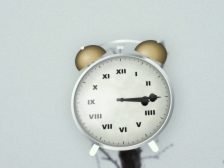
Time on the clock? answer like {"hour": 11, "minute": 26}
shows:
{"hour": 3, "minute": 15}
